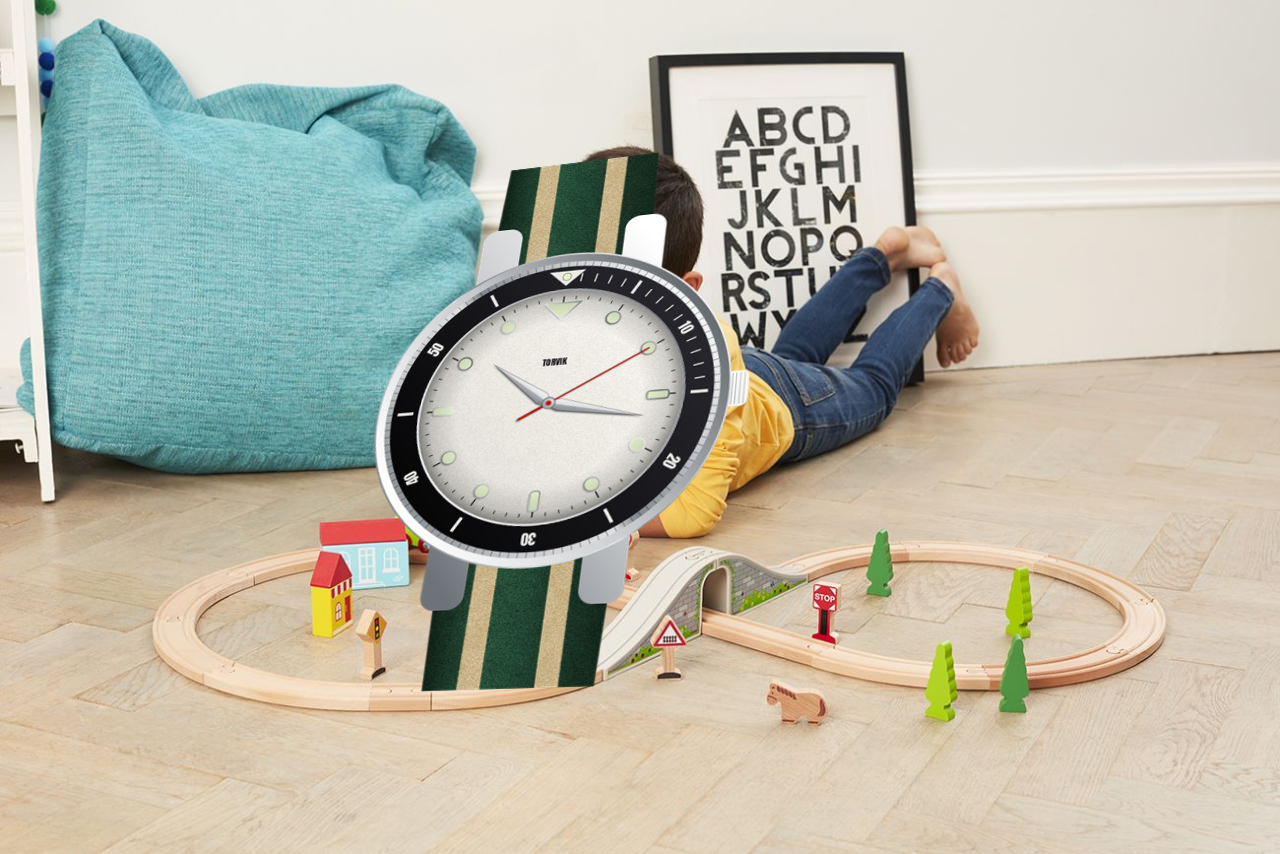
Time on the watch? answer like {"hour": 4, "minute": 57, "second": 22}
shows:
{"hour": 10, "minute": 17, "second": 10}
